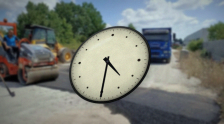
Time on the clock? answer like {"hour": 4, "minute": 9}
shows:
{"hour": 4, "minute": 30}
